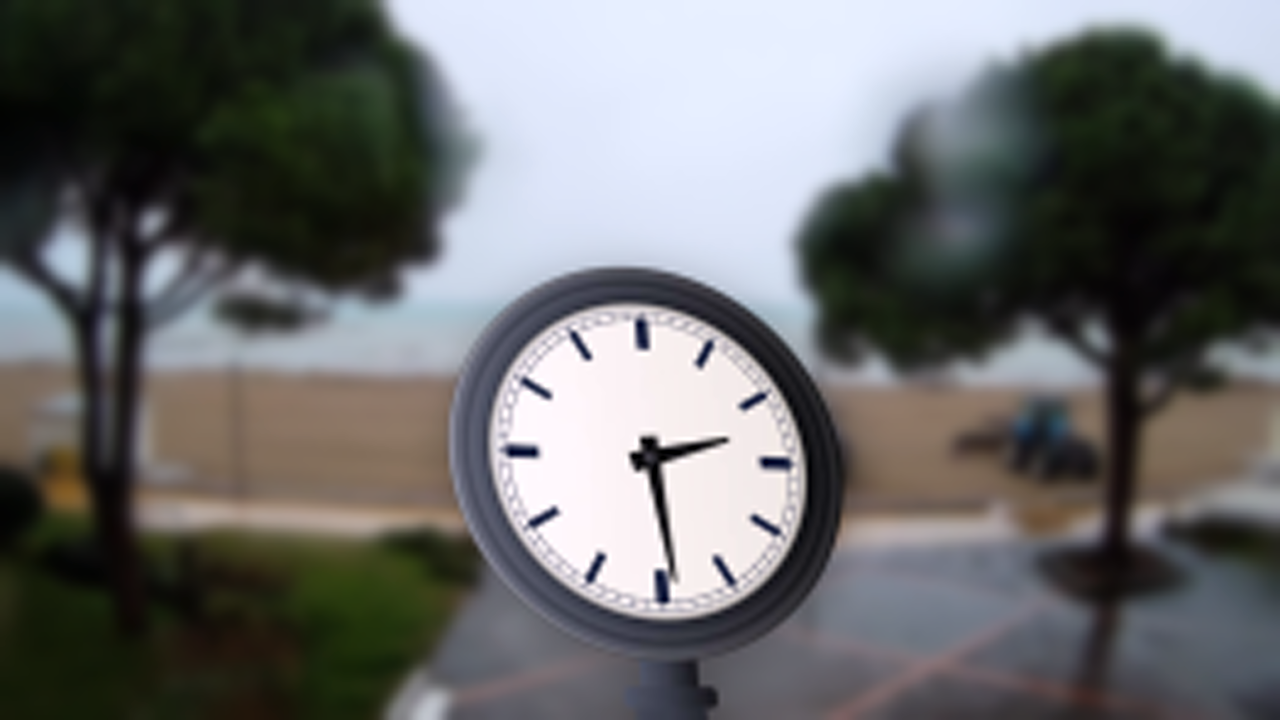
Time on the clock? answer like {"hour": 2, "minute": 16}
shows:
{"hour": 2, "minute": 29}
